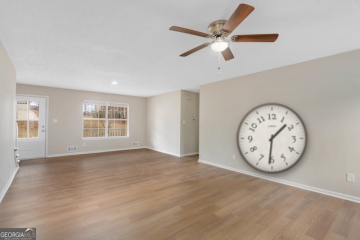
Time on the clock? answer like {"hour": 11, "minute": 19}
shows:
{"hour": 1, "minute": 31}
